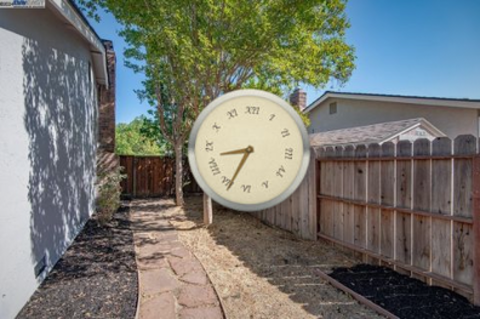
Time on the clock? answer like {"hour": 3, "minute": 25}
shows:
{"hour": 8, "minute": 34}
